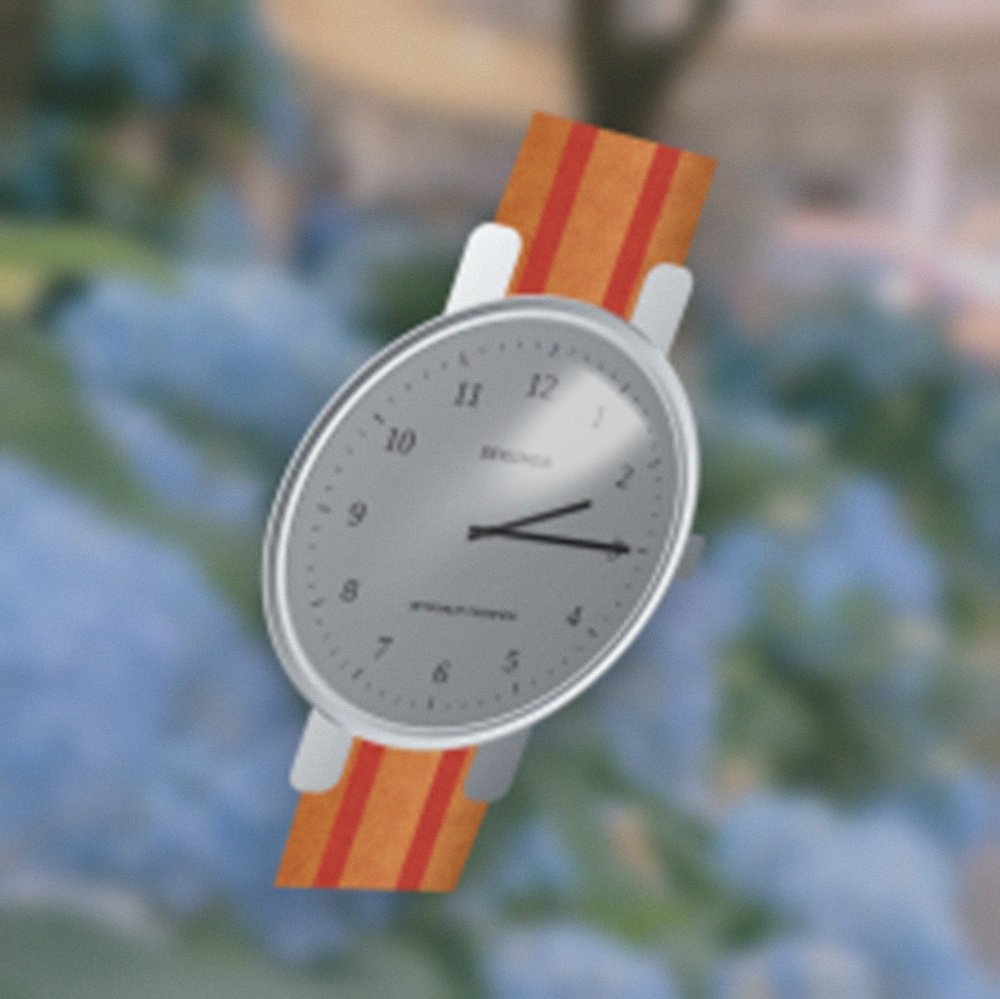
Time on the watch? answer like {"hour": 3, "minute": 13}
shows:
{"hour": 2, "minute": 15}
